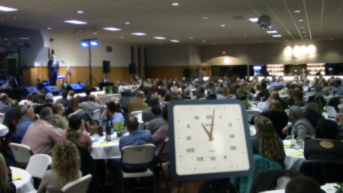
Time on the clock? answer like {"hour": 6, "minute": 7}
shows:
{"hour": 11, "minute": 2}
